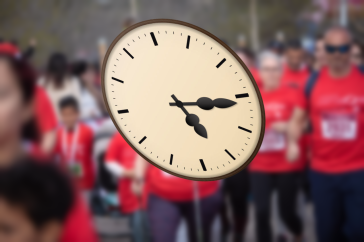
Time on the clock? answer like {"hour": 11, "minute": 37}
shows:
{"hour": 5, "minute": 16}
